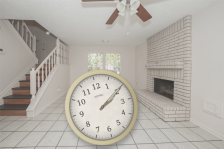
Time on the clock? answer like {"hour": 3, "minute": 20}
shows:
{"hour": 2, "minute": 10}
